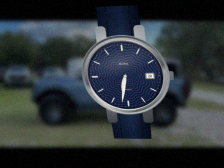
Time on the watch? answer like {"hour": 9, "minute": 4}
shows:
{"hour": 6, "minute": 32}
